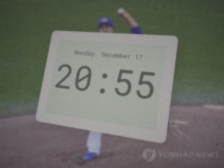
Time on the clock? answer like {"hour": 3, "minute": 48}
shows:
{"hour": 20, "minute": 55}
